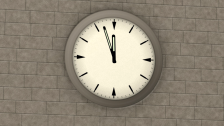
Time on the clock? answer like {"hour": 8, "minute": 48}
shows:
{"hour": 11, "minute": 57}
